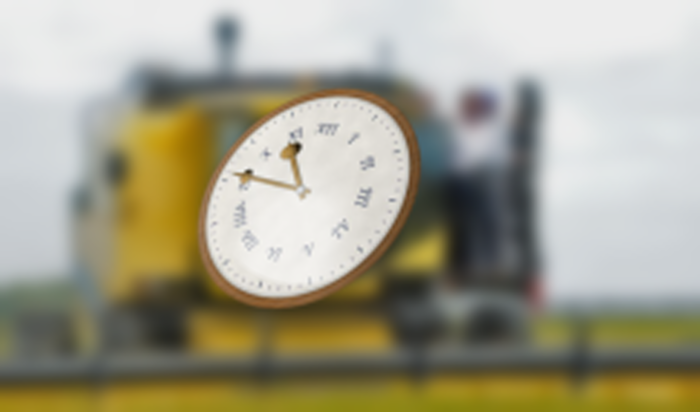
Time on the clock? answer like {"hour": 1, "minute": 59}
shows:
{"hour": 10, "minute": 46}
